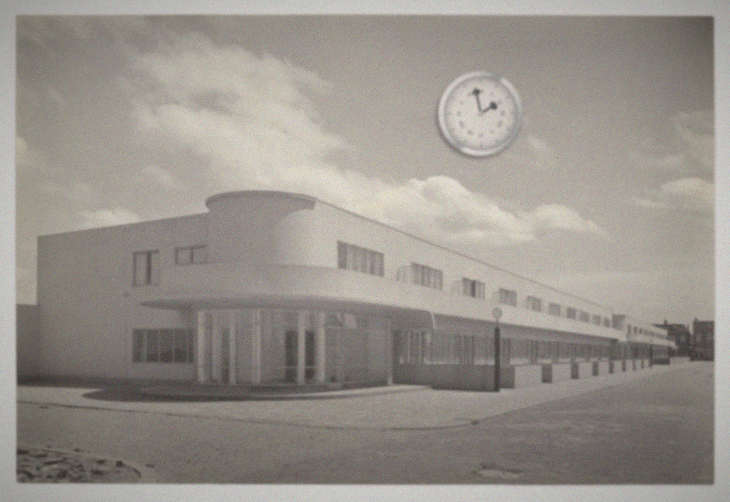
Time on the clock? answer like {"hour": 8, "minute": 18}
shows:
{"hour": 1, "minute": 58}
